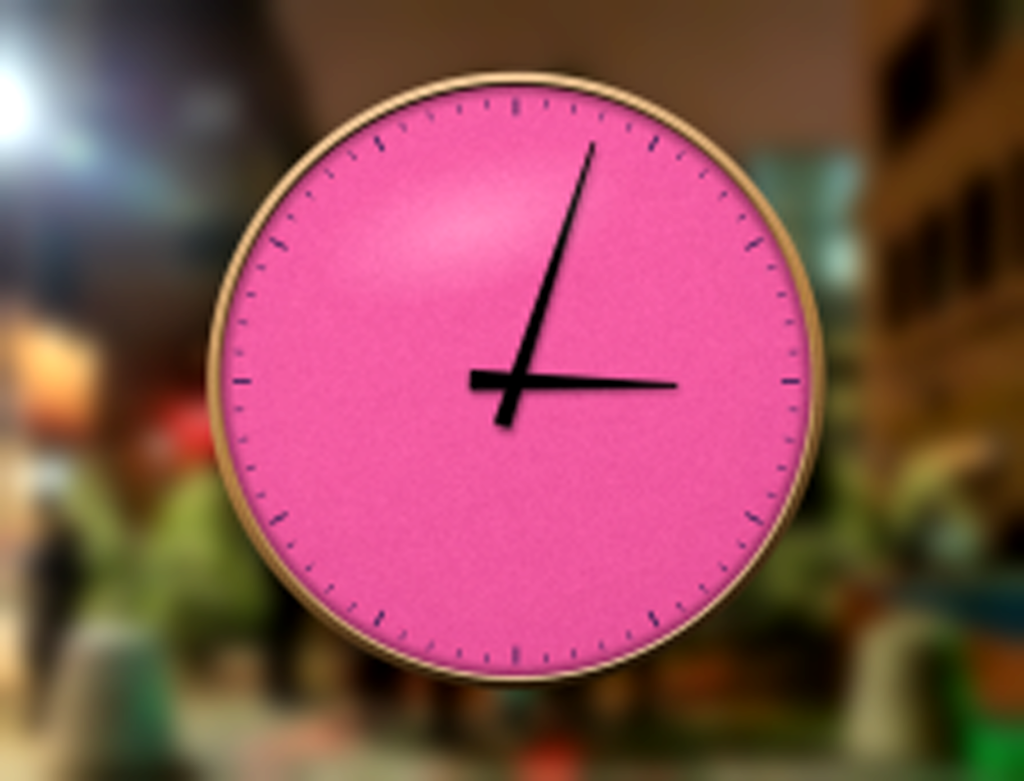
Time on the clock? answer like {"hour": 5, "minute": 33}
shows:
{"hour": 3, "minute": 3}
